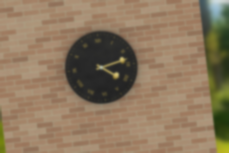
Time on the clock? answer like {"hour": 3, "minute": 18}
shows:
{"hour": 4, "minute": 13}
